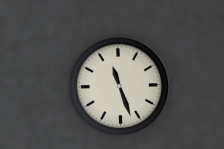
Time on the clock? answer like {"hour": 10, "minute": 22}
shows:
{"hour": 11, "minute": 27}
